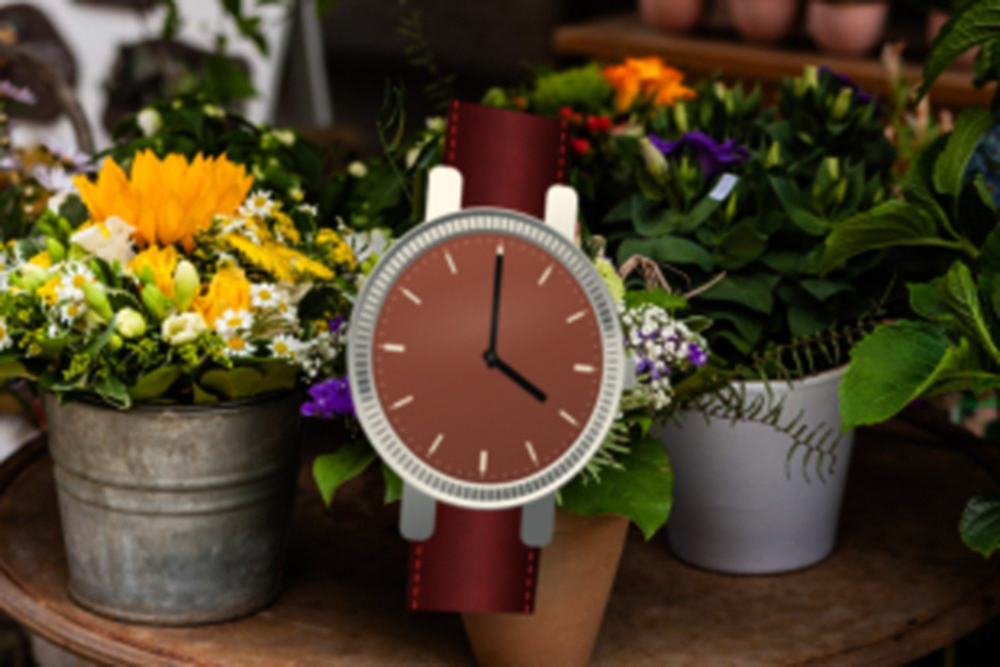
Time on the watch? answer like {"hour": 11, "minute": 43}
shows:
{"hour": 4, "minute": 0}
